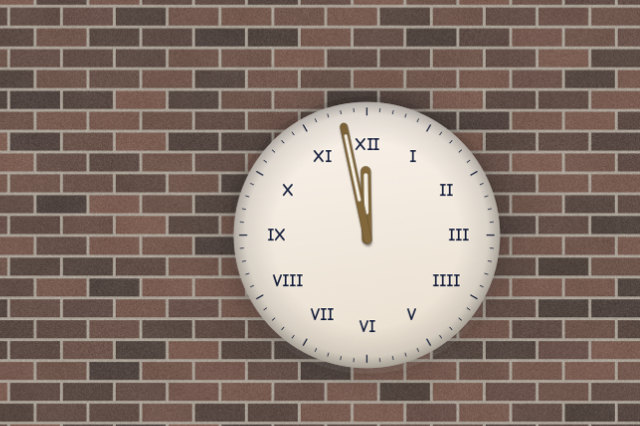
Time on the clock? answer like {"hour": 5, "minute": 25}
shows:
{"hour": 11, "minute": 58}
